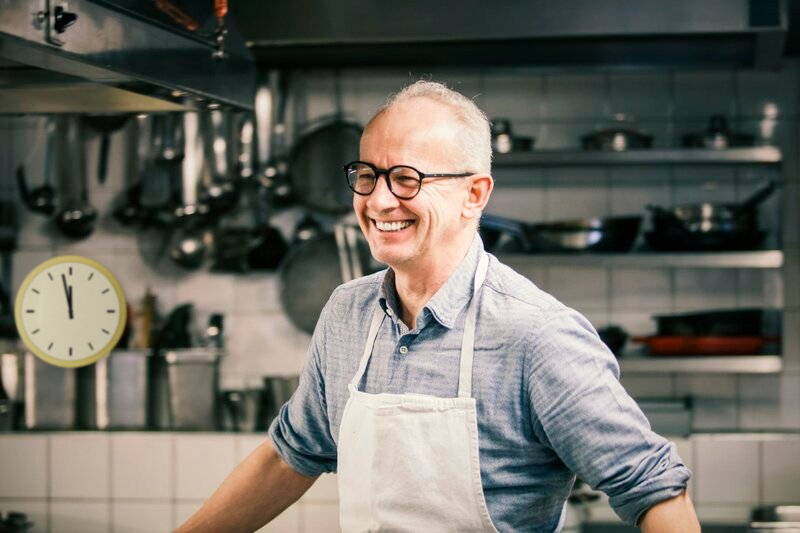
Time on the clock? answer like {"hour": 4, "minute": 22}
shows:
{"hour": 11, "minute": 58}
